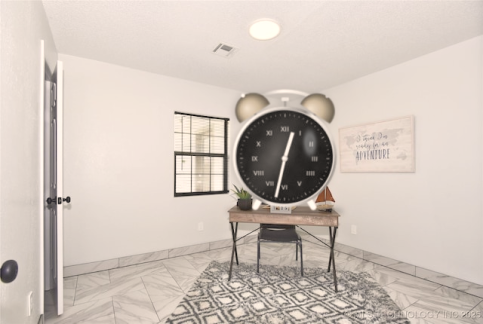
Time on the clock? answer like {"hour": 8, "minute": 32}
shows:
{"hour": 12, "minute": 32}
